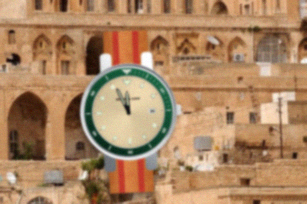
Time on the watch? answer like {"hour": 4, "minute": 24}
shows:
{"hour": 11, "minute": 56}
